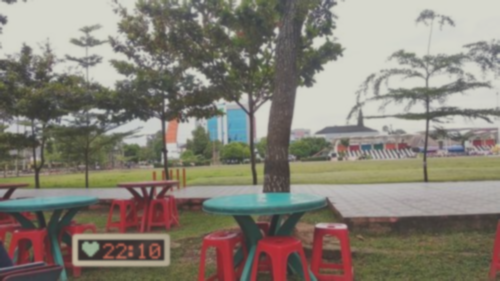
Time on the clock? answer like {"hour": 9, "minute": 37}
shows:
{"hour": 22, "minute": 10}
